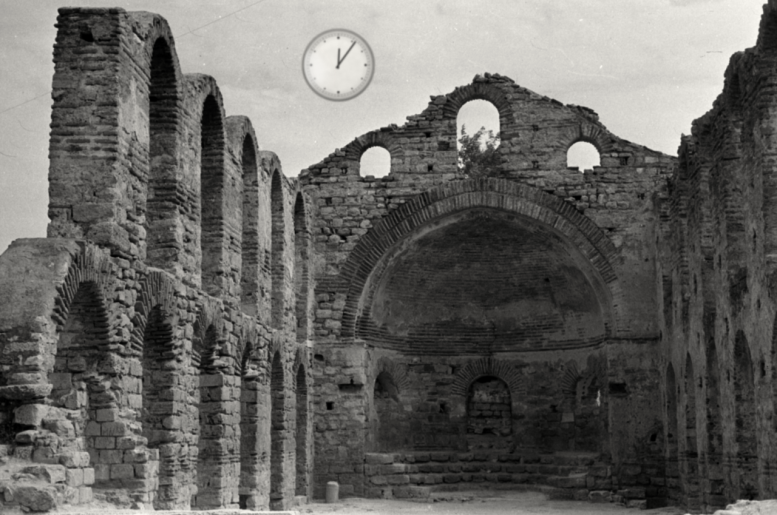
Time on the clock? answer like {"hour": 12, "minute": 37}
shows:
{"hour": 12, "minute": 6}
